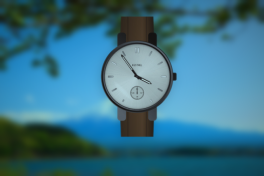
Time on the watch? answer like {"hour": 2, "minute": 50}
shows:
{"hour": 3, "minute": 54}
